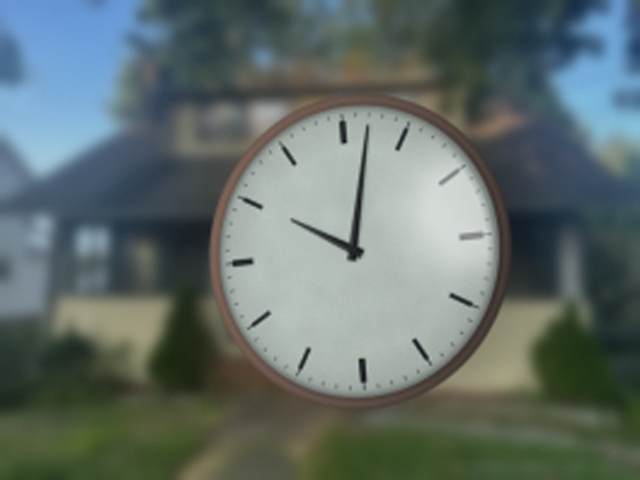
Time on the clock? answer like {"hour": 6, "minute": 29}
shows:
{"hour": 10, "minute": 2}
